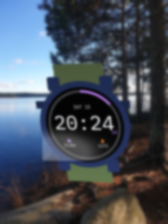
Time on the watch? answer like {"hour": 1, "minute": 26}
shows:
{"hour": 20, "minute": 24}
